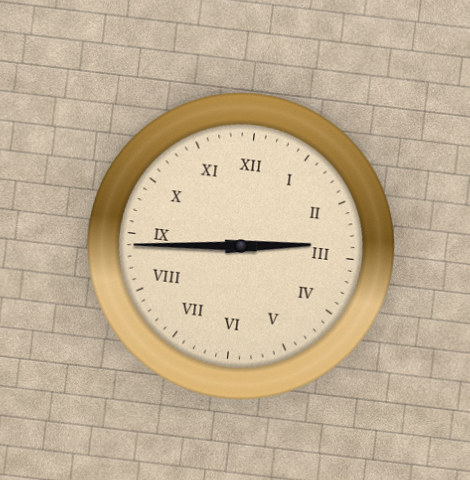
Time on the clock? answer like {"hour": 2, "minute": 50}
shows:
{"hour": 2, "minute": 44}
